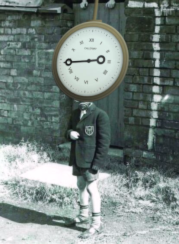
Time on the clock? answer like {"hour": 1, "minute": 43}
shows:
{"hour": 2, "minute": 44}
